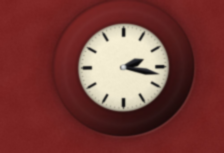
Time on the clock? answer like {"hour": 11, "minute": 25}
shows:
{"hour": 2, "minute": 17}
